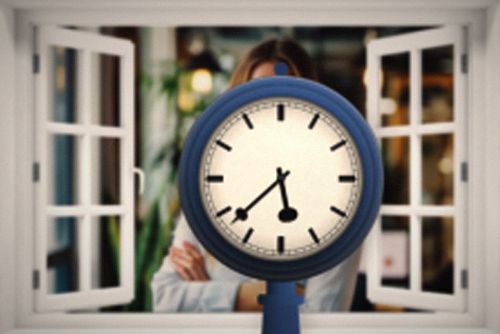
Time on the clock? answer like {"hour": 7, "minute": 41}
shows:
{"hour": 5, "minute": 38}
